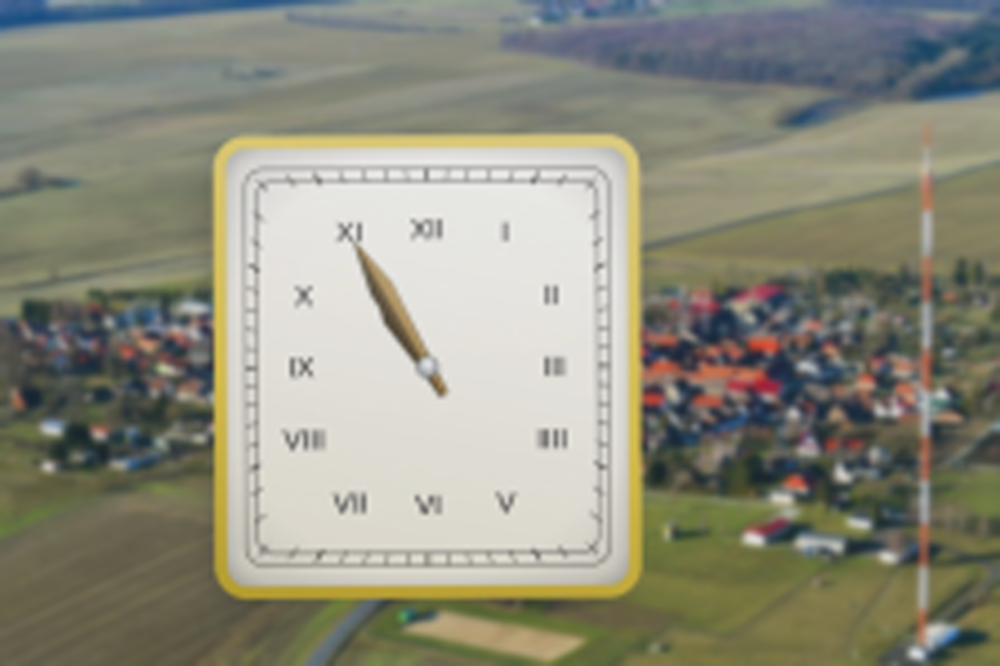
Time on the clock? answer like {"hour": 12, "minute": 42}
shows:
{"hour": 10, "minute": 55}
